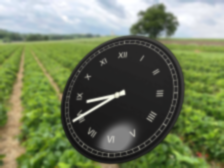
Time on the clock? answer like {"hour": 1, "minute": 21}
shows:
{"hour": 8, "minute": 40}
